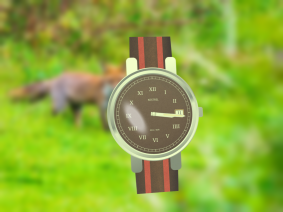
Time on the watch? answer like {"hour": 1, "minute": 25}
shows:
{"hour": 3, "minute": 16}
